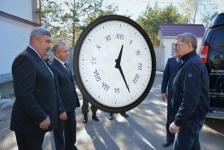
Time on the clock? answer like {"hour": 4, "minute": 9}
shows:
{"hour": 12, "minute": 25}
